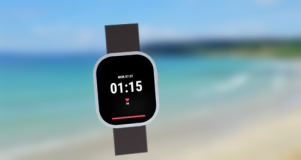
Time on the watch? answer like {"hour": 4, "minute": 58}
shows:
{"hour": 1, "minute": 15}
